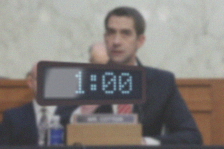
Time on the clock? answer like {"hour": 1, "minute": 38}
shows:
{"hour": 1, "minute": 0}
